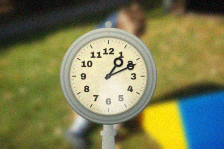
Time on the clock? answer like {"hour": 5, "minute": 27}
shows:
{"hour": 1, "minute": 11}
